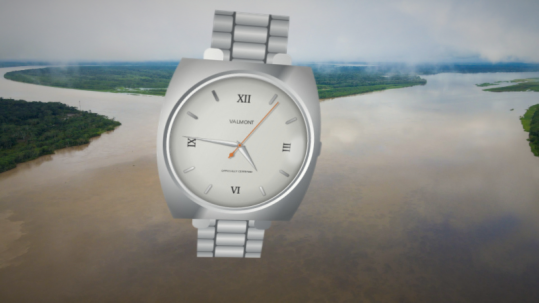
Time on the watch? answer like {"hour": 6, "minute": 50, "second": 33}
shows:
{"hour": 4, "minute": 46, "second": 6}
